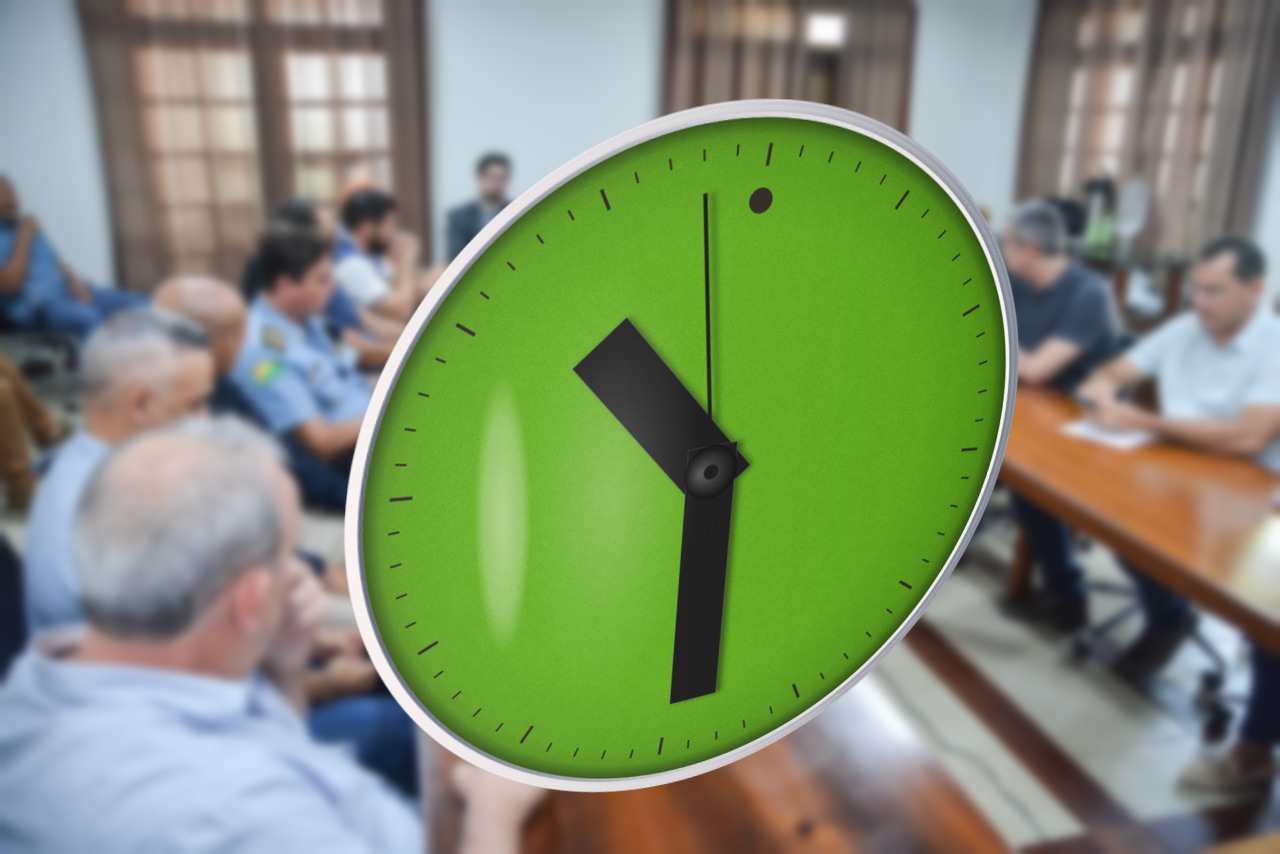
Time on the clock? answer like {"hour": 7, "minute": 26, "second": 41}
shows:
{"hour": 10, "minute": 28, "second": 58}
